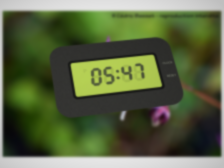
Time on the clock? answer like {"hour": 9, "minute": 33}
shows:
{"hour": 5, "minute": 47}
